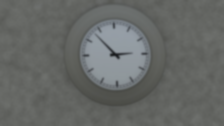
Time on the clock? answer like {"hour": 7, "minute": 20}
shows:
{"hour": 2, "minute": 53}
